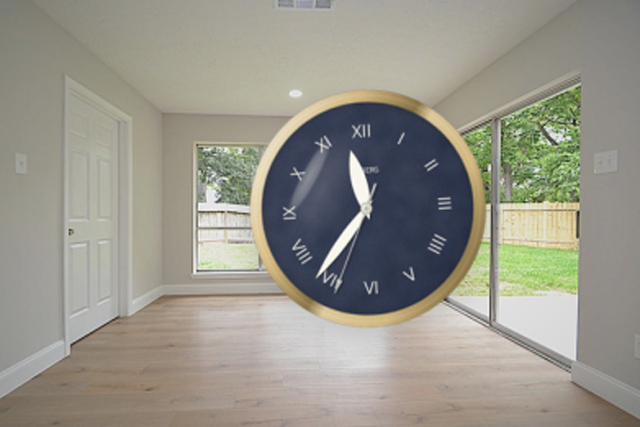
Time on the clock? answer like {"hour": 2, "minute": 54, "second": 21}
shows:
{"hour": 11, "minute": 36, "second": 34}
